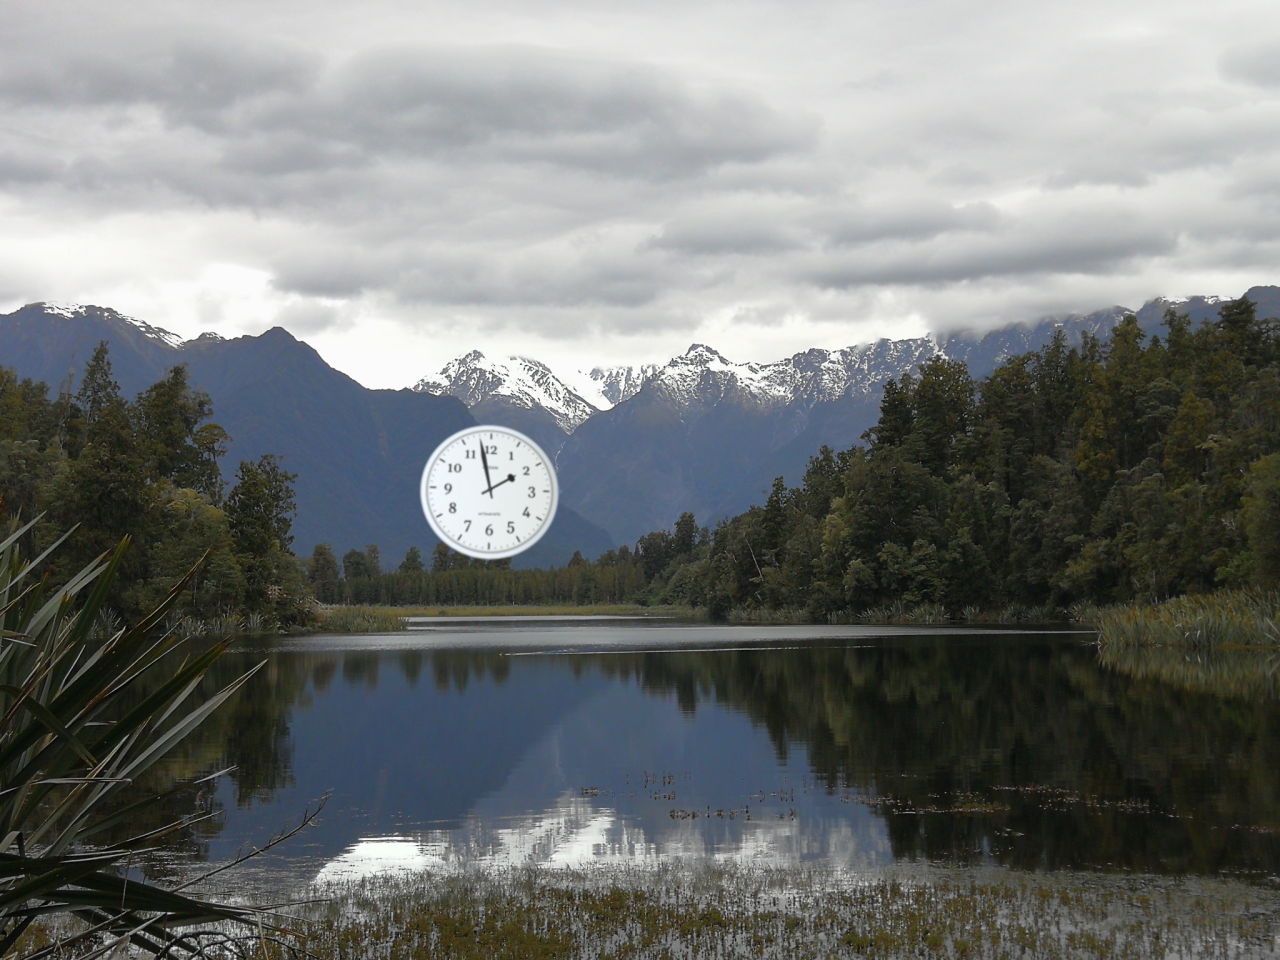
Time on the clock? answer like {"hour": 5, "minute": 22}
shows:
{"hour": 1, "minute": 58}
